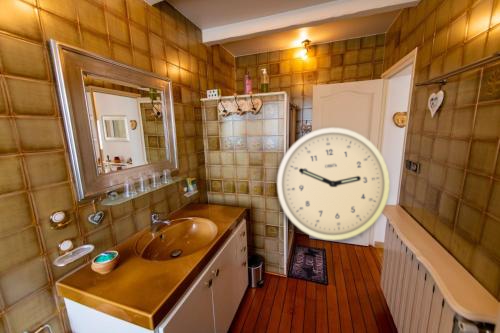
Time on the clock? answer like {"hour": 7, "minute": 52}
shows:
{"hour": 2, "minute": 50}
